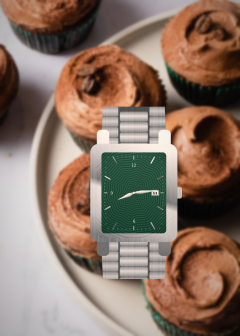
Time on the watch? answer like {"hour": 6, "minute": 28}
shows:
{"hour": 8, "minute": 14}
